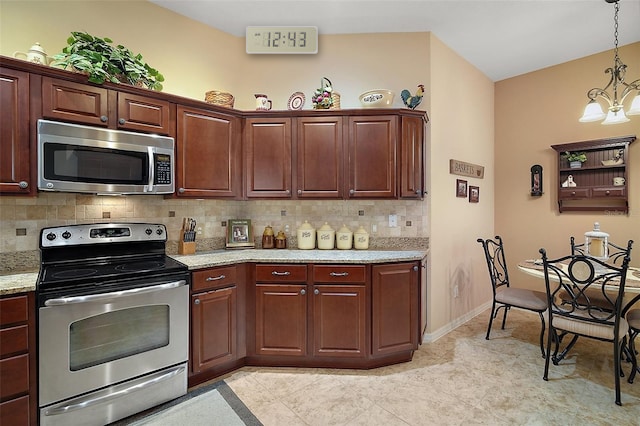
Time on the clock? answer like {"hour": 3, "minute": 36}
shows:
{"hour": 12, "minute": 43}
